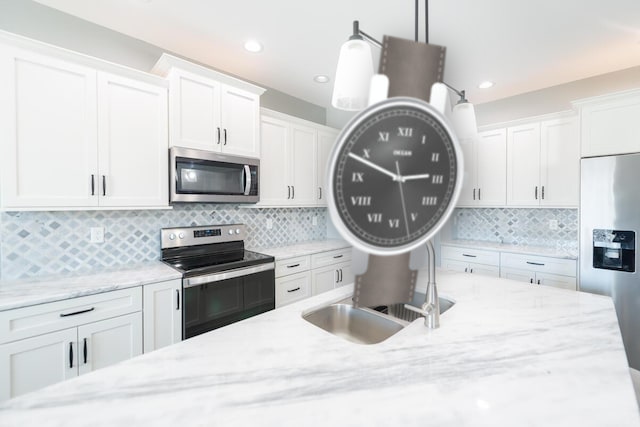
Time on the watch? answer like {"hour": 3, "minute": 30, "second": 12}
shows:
{"hour": 2, "minute": 48, "second": 27}
